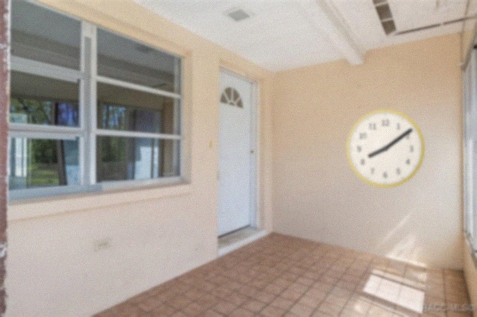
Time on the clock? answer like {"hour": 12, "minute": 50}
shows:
{"hour": 8, "minute": 9}
